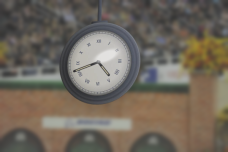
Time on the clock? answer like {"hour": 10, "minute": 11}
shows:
{"hour": 4, "minute": 42}
